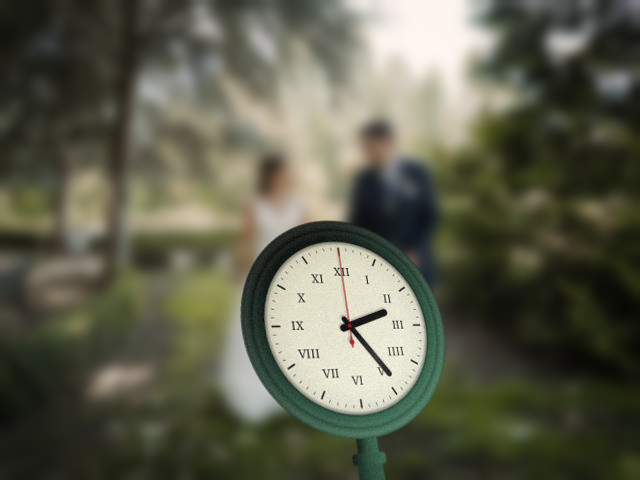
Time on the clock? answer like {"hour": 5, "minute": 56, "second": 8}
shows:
{"hour": 2, "minute": 24, "second": 0}
